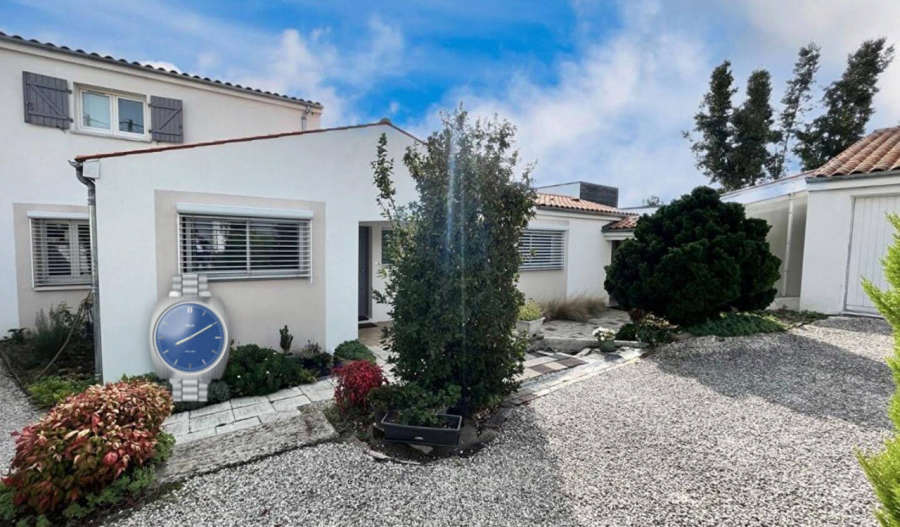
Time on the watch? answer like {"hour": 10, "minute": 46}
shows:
{"hour": 8, "minute": 10}
